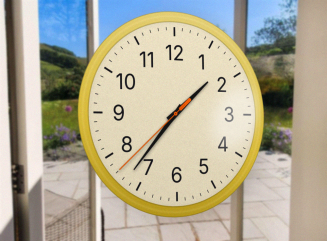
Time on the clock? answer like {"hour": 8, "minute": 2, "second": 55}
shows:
{"hour": 1, "minute": 36, "second": 38}
